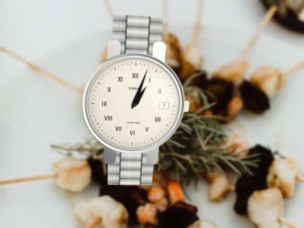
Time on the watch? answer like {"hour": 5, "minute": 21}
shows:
{"hour": 1, "minute": 3}
